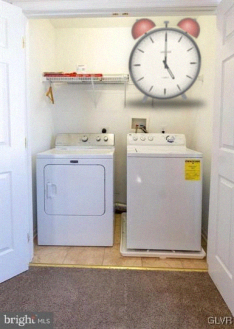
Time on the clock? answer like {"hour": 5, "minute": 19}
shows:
{"hour": 5, "minute": 0}
